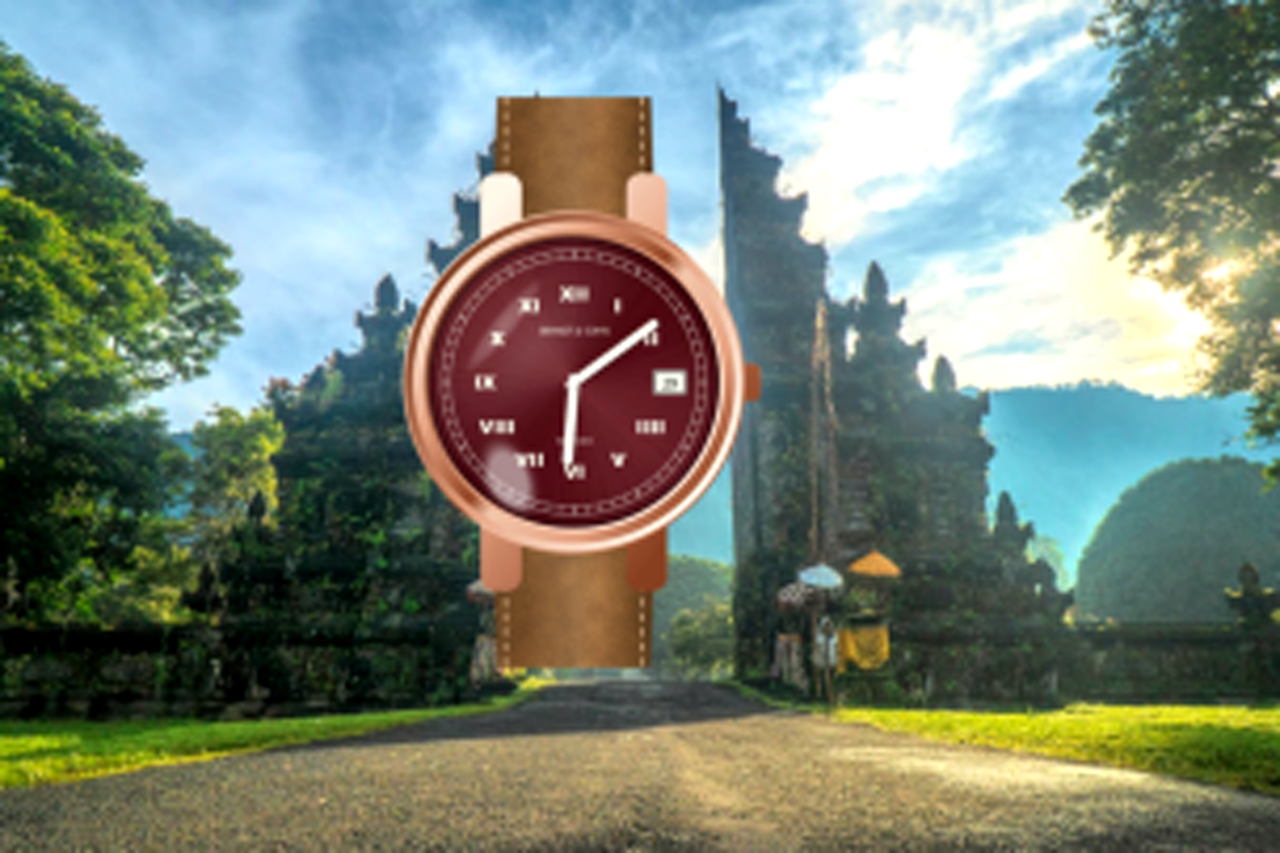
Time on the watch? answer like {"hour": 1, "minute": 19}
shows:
{"hour": 6, "minute": 9}
